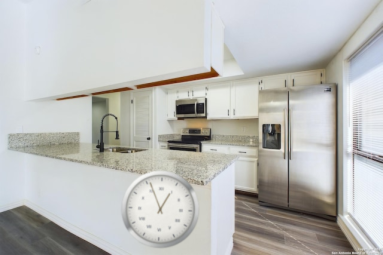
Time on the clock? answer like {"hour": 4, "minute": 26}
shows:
{"hour": 12, "minute": 56}
